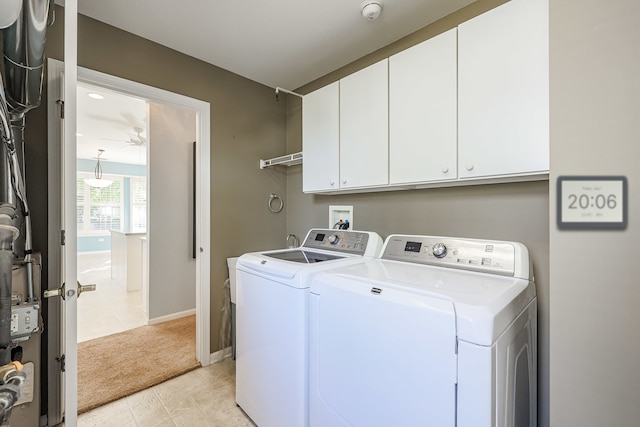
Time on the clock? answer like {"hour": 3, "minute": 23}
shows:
{"hour": 20, "minute": 6}
